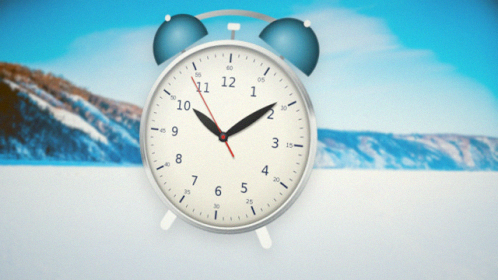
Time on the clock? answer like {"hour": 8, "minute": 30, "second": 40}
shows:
{"hour": 10, "minute": 8, "second": 54}
